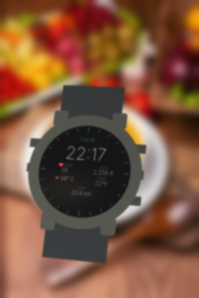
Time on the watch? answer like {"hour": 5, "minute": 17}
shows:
{"hour": 22, "minute": 17}
